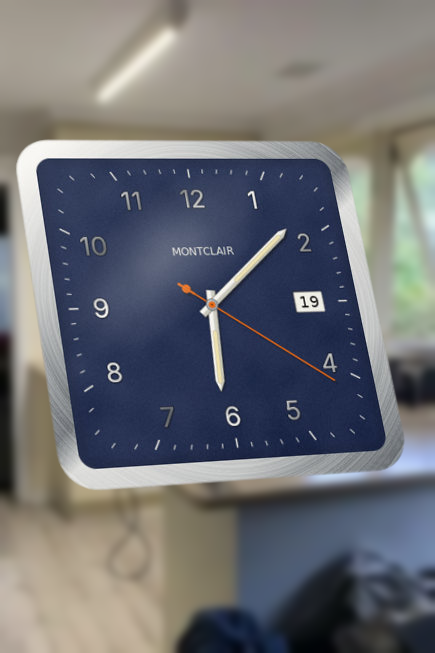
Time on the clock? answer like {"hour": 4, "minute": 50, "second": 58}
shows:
{"hour": 6, "minute": 8, "second": 21}
